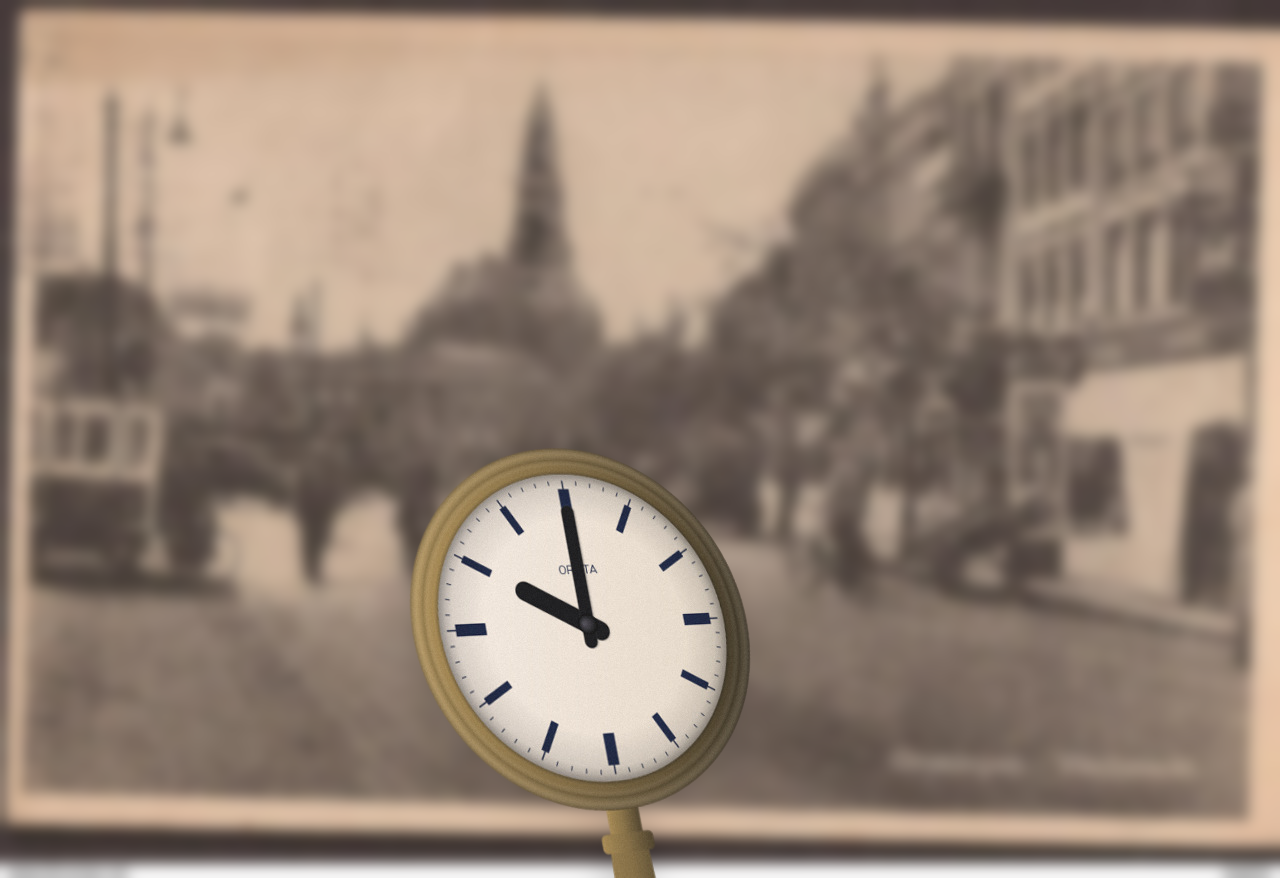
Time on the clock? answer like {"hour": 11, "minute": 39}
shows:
{"hour": 10, "minute": 0}
